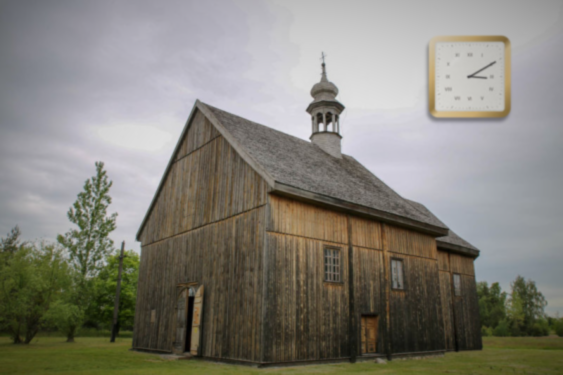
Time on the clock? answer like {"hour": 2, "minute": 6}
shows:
{"hour": 3, "minute": 10}
